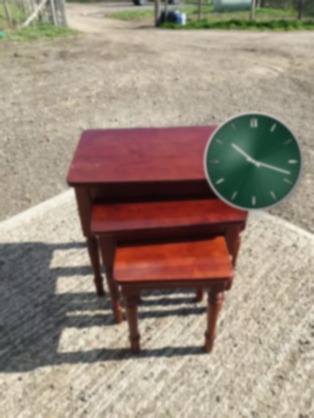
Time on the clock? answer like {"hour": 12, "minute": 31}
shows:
{"hour": 10, "minute": 18}
